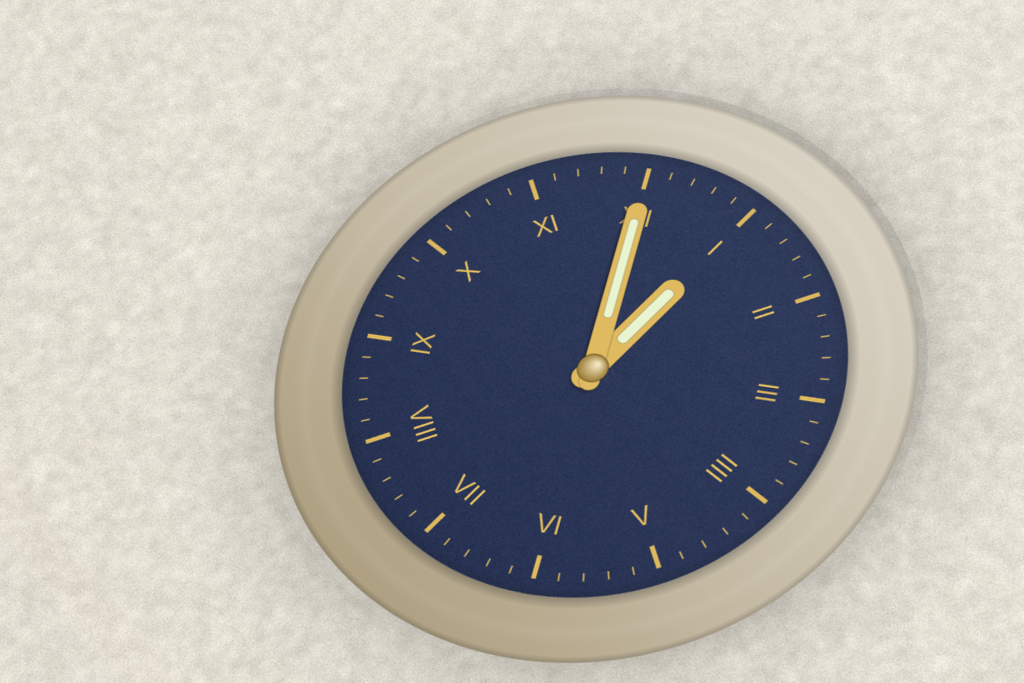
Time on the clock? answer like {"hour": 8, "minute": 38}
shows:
{"hour": 1, "minute": 0}
